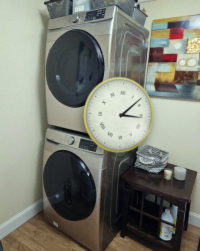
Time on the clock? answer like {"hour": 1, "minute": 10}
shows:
{"hour": 3, "minute": 8}
